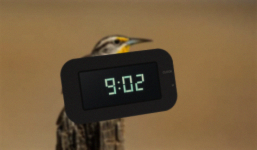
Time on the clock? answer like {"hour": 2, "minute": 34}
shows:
{"hour": 9, "minute": 2}
